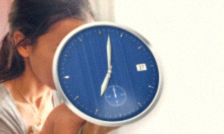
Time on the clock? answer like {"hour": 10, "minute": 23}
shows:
{"hour": 7, "minute": 2}
